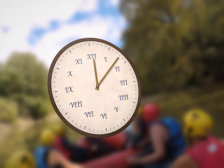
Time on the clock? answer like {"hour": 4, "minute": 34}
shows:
{"hour": 12, "minute": 8}
